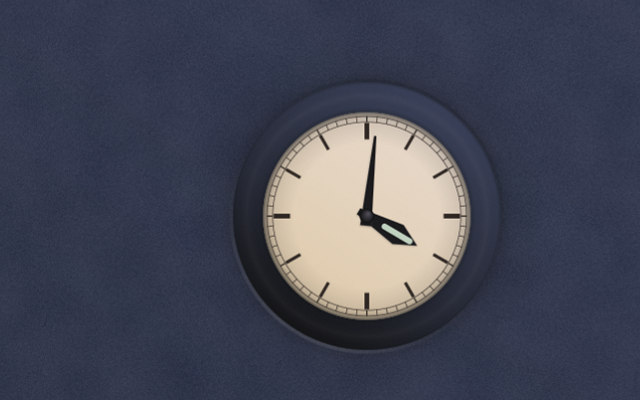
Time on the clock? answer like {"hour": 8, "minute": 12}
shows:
{"hour": 4, "minute": 1}
